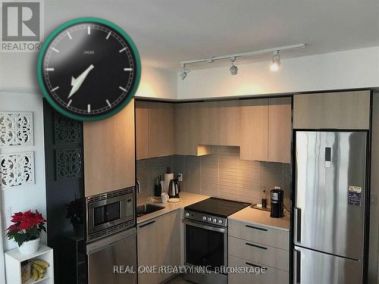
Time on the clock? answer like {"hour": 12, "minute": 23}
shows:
{"hour": 7, "minute": 36}
